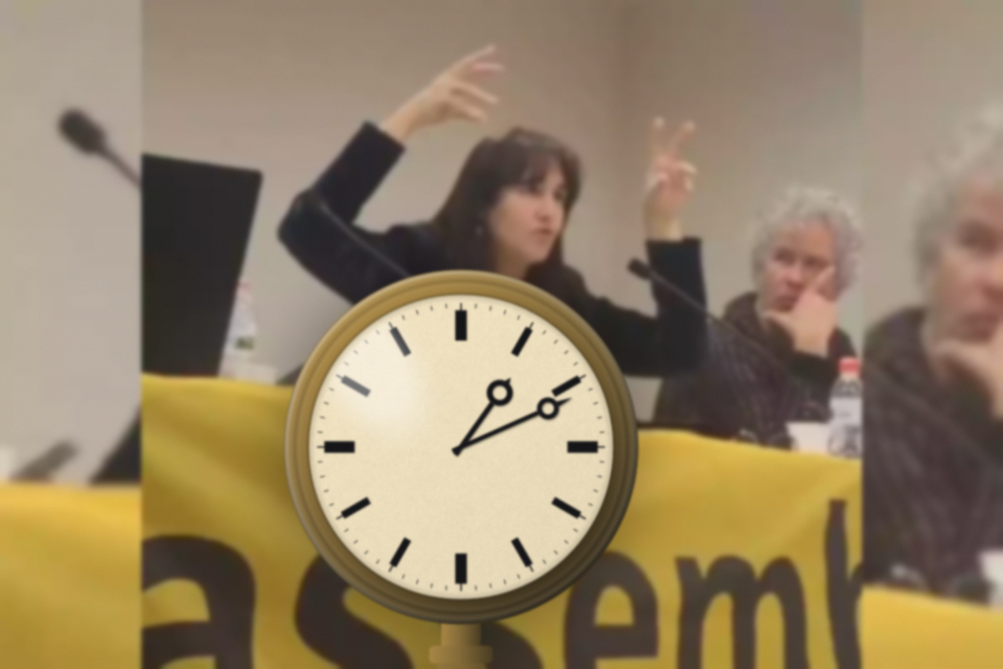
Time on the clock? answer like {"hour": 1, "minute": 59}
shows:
{"hour": 1, "minute": 11}
